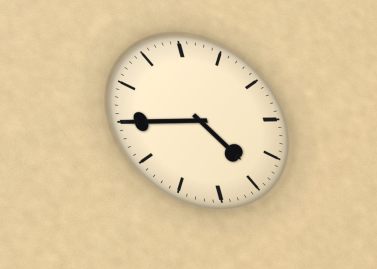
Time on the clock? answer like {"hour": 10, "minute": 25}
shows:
{"hour": 4, "minute": 45}
